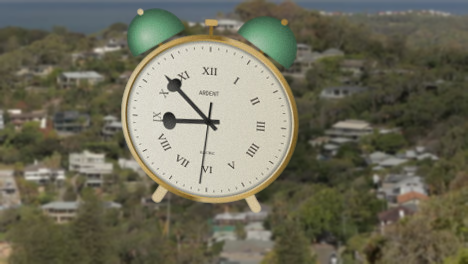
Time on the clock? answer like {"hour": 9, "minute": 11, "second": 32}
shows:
{"hour": 8, "minute": 52, "second": 31}
